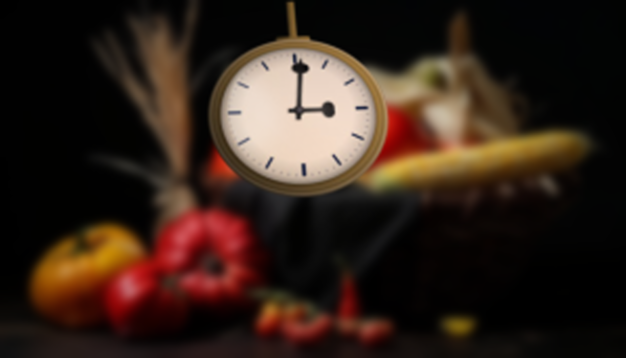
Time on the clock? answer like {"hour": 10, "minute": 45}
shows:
{"hour": 3, "minute": 1}
